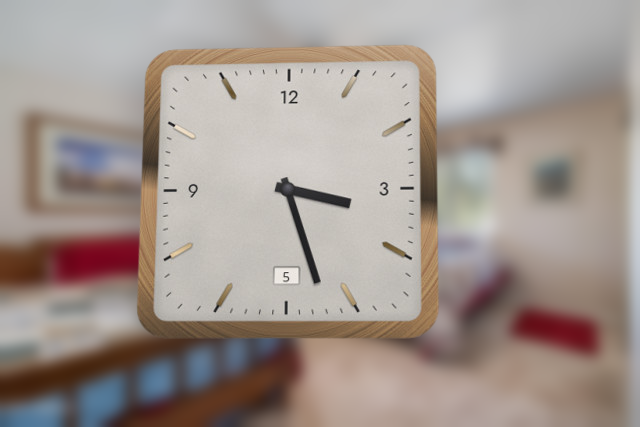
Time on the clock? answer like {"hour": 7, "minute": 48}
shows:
{"hour": 3, "minute": 27}
